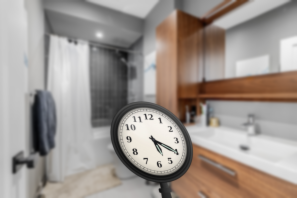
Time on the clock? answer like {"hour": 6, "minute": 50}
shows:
{"hour": 5, "minute": 20}
